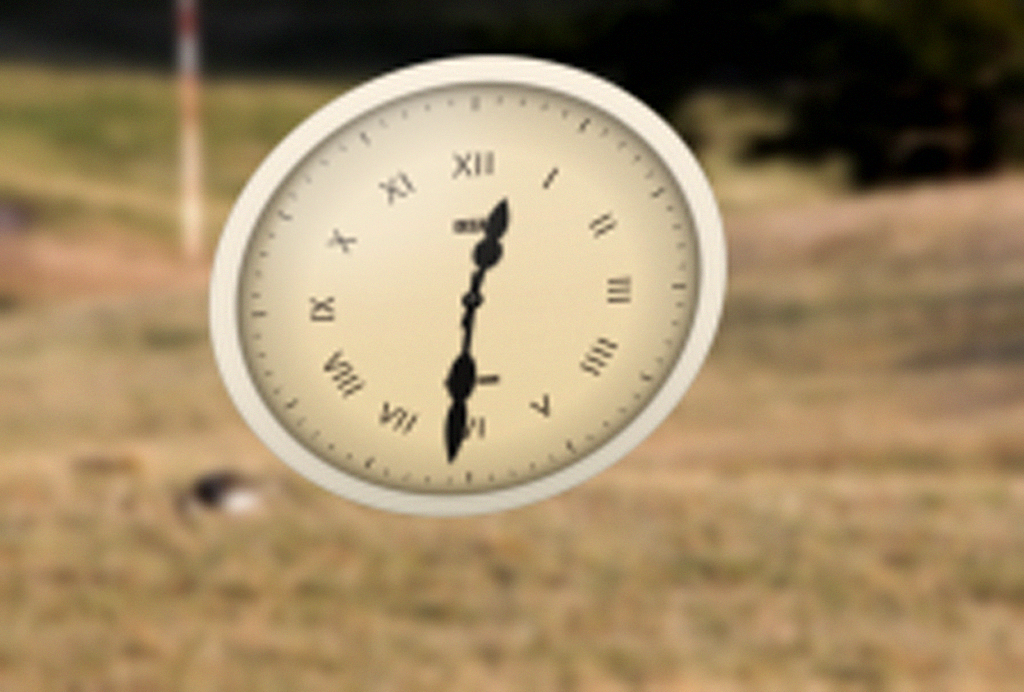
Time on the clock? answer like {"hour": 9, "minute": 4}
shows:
{"hour": 12, "minute": 31}
